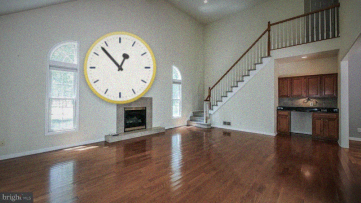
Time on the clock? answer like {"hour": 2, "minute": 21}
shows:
{"hour": 12, "minute": 53}
